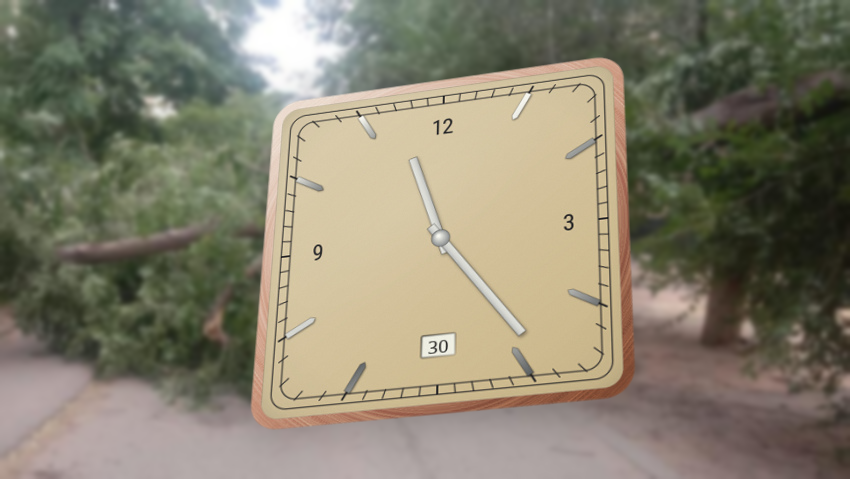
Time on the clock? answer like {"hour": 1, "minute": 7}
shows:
{"hour": 11, "minute": 24}
